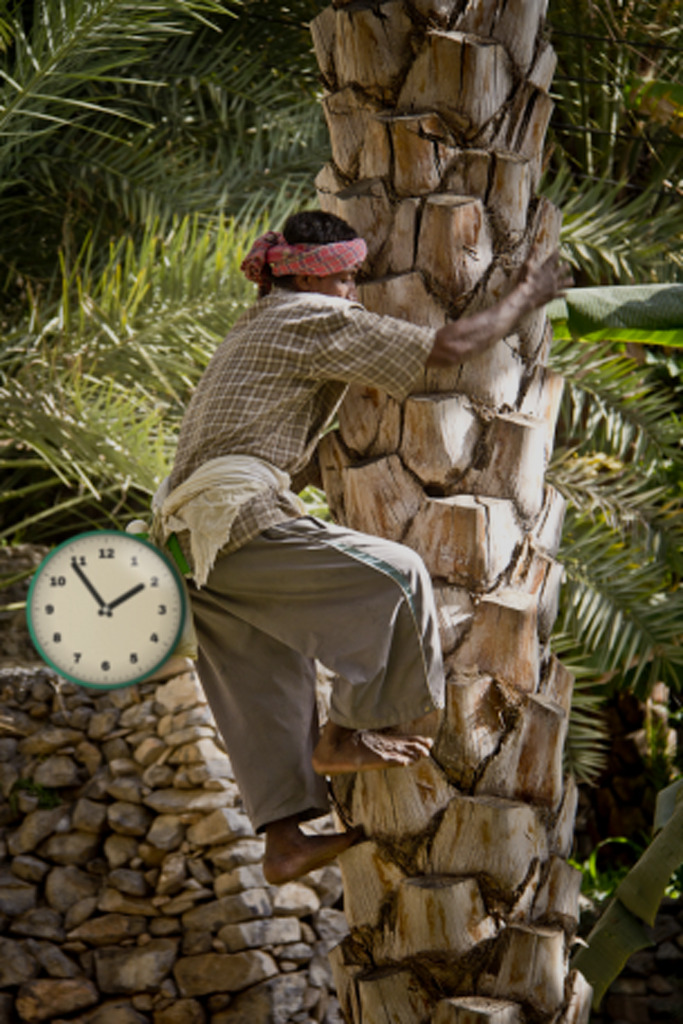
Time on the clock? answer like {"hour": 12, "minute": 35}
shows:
{"hour": 1, "minute": 54}
